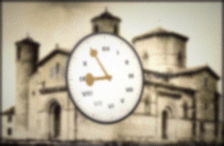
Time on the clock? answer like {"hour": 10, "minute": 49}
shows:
{"hour": 8, "minute": 55}
